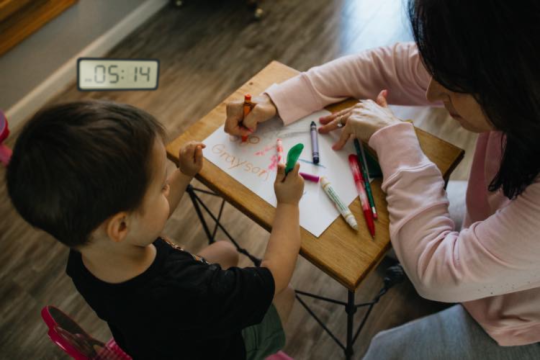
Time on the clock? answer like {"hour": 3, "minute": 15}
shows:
{"hour": 5, "minute": 14}
